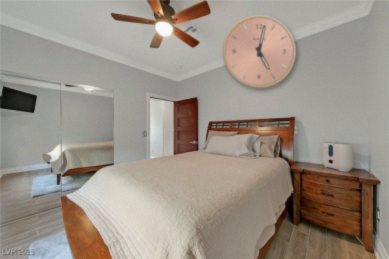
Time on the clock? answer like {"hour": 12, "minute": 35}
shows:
{"hour": 5, "minute": 2}
